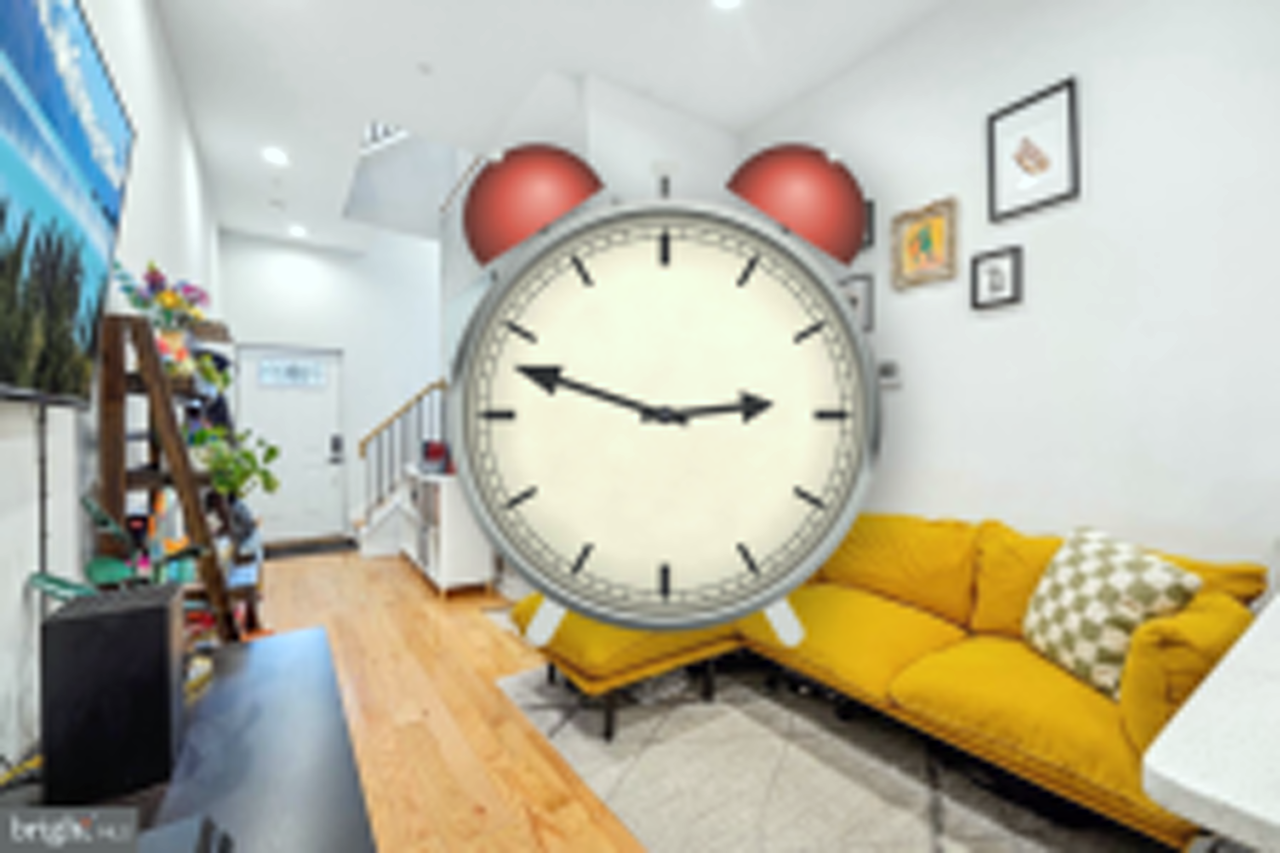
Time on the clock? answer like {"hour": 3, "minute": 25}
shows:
{"hour": 2, "minute": 48}
